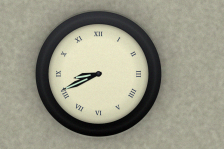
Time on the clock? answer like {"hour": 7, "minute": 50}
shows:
{"hour": 8, "minute": 41}
